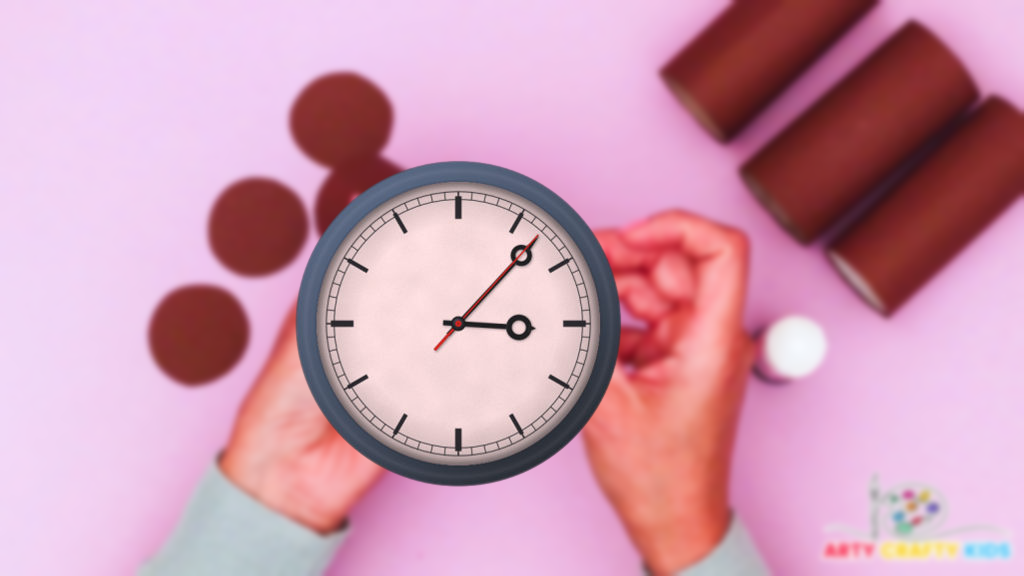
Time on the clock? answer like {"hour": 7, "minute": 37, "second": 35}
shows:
{"hour": 3, "minute": 7, "second": 7}
